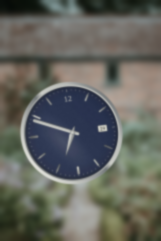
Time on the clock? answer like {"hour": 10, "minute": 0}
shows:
{"hour": 6, "minute": 49}
